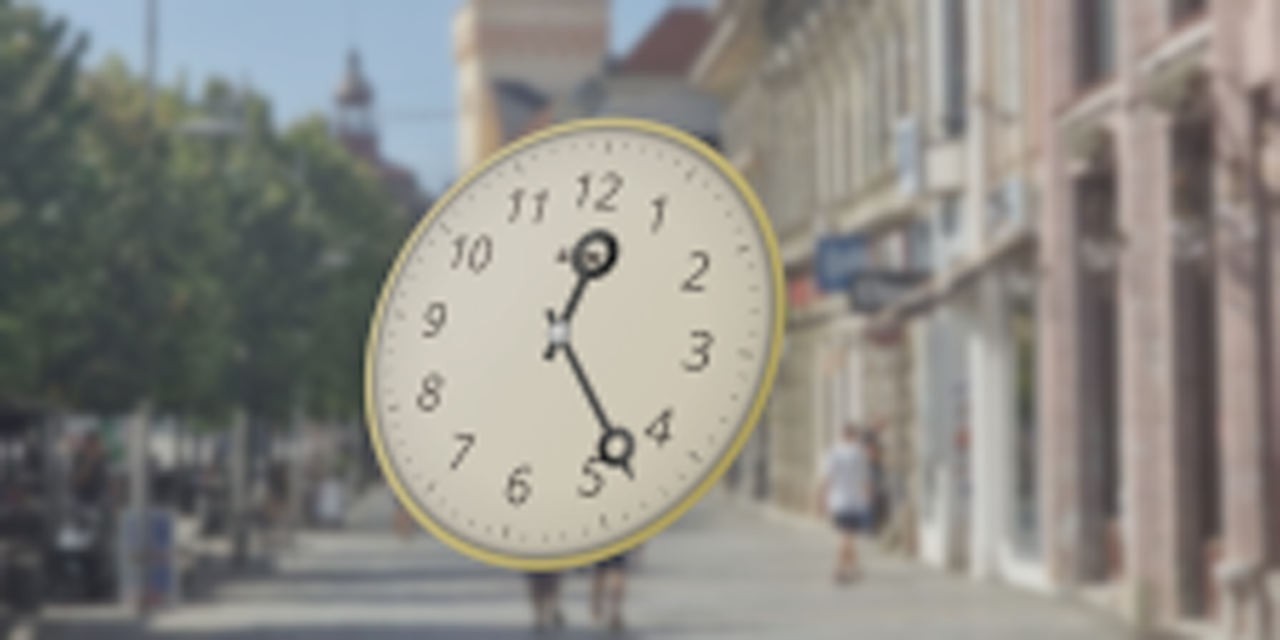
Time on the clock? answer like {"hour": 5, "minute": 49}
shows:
{"hour": 12, "minute": 23}
